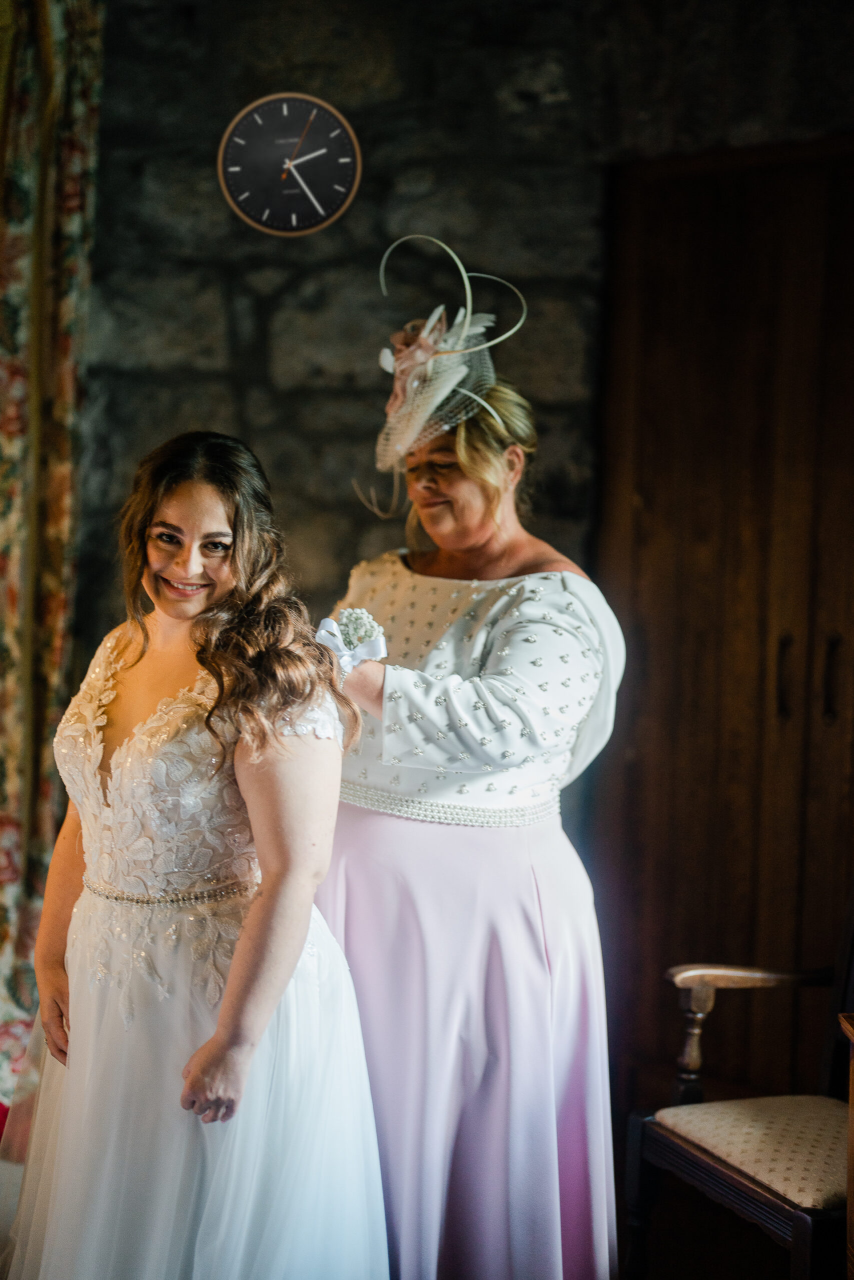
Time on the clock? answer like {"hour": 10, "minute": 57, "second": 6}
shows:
{"hour": 2, "minute": 25, "second": 5}
